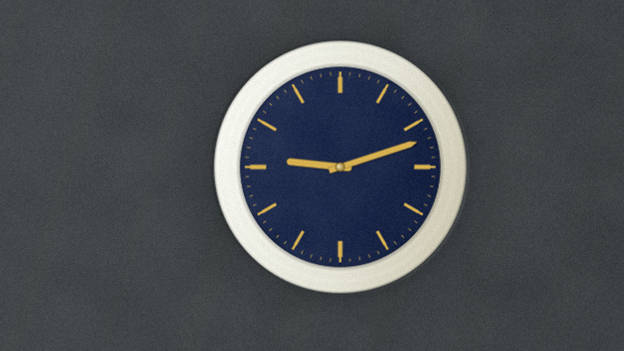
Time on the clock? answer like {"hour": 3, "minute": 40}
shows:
{"hour": 9, "minute": 12}
